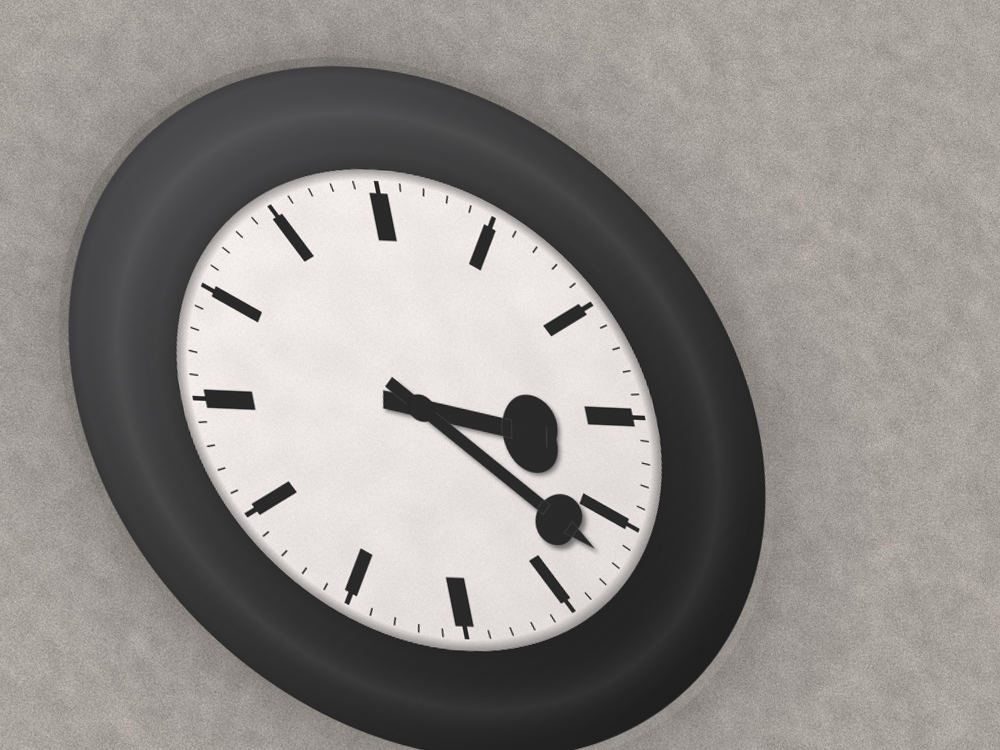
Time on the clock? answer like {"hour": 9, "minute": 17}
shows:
{"hour": 3, "minute": 22}
